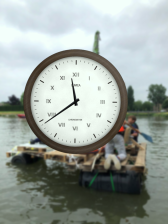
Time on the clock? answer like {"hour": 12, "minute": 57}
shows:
{"hour": 11, "minute": 39}
